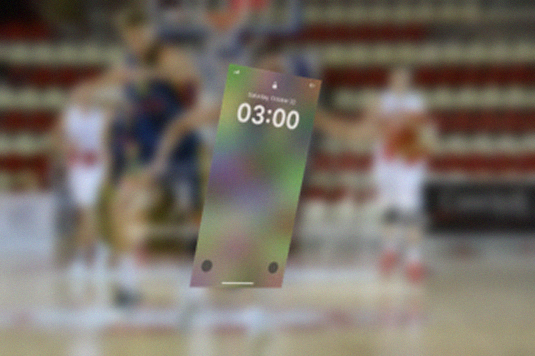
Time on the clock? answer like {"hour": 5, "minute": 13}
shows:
{"hour": 3, "minute": 0}
